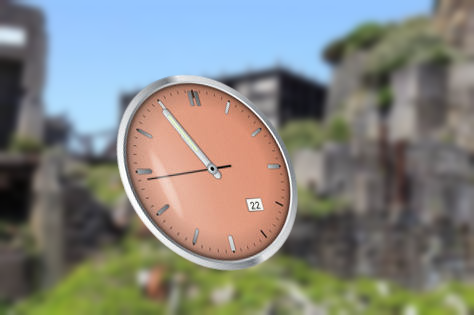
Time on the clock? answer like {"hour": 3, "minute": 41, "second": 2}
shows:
{"hour": 10, "minute": 54, "second": 44}
